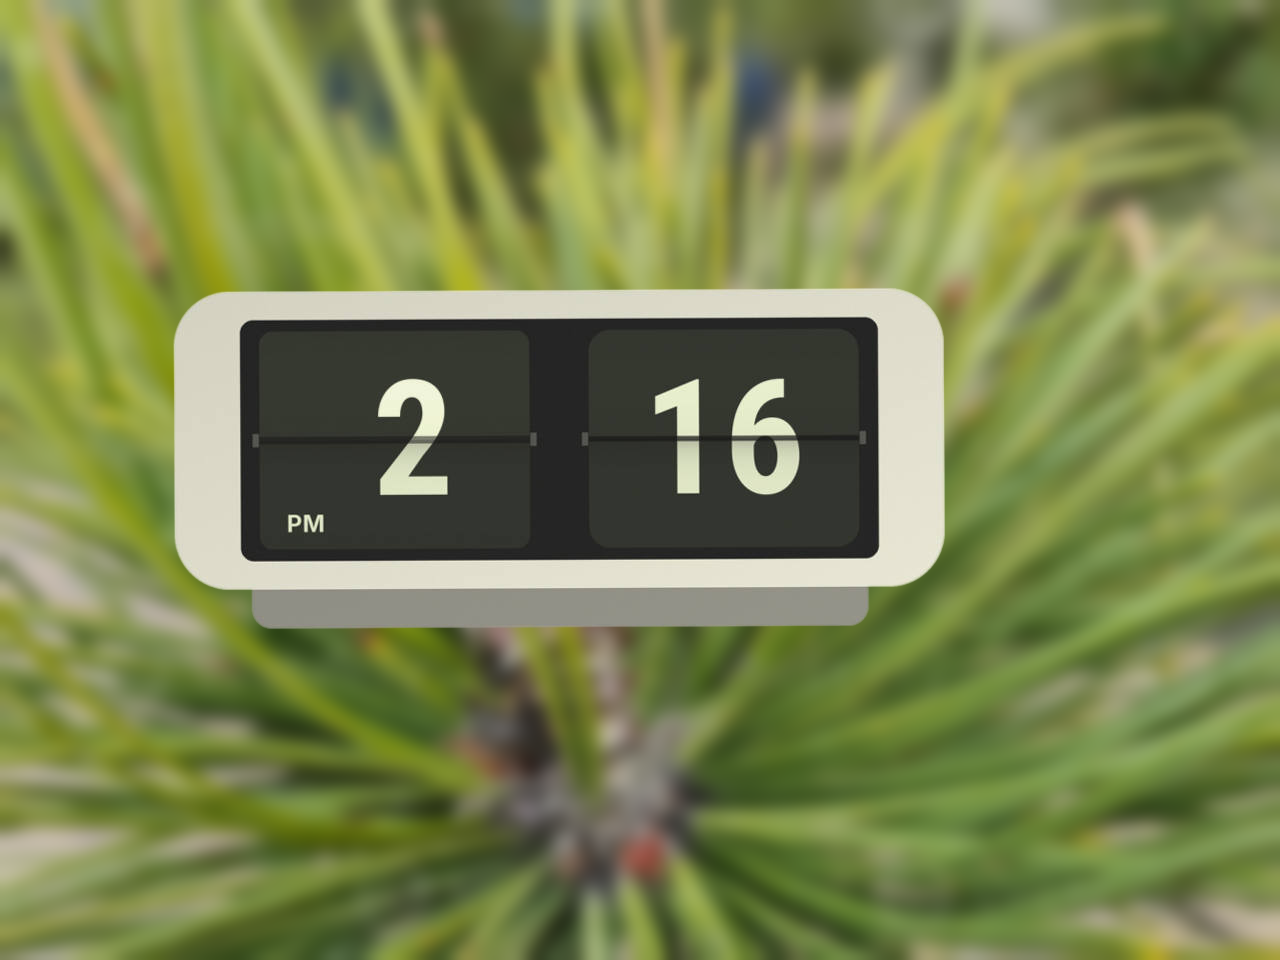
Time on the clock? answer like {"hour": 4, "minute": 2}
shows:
{"hour": 2, "minute": 16}
